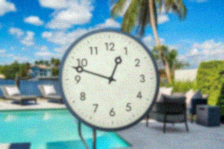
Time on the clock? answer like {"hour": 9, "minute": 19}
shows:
{"hour": 12, "minute": 48}
